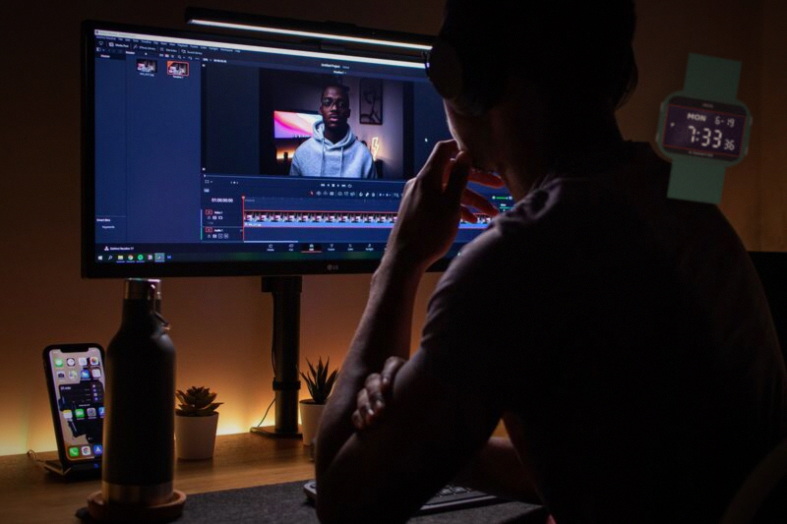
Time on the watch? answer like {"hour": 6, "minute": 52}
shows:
{"hour": 7, "minute": 33}
